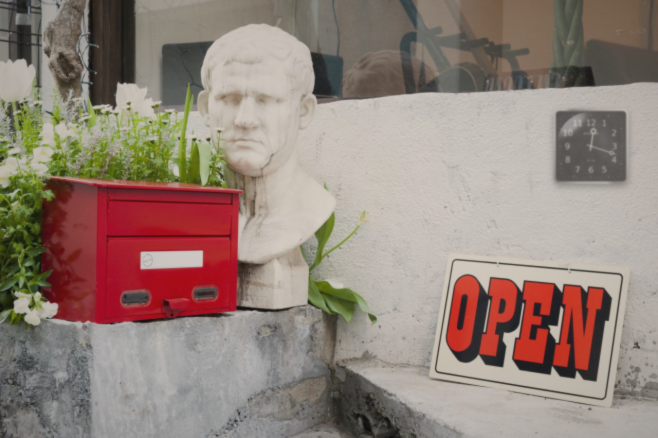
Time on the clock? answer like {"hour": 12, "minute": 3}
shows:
{"hour": 12, "minute": 18}
